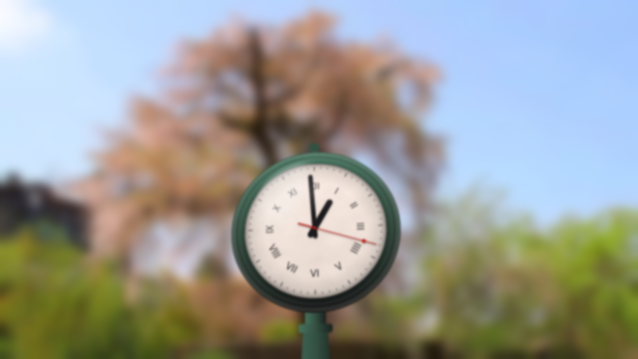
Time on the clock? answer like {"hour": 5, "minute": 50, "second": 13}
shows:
{"hour": 12, "minute": 59, "second": 18}
